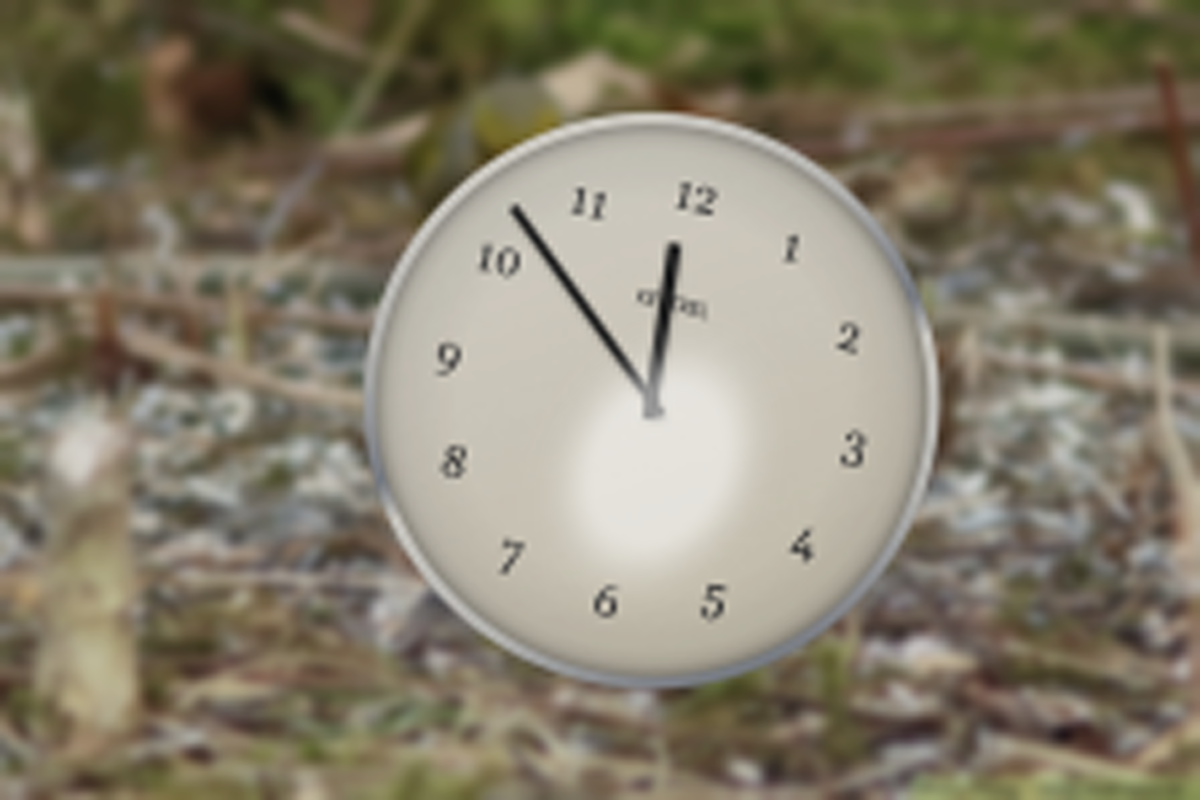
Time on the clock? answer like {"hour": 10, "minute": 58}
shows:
{"hour": 11, "minute": 52}
